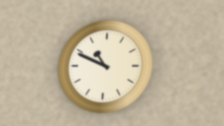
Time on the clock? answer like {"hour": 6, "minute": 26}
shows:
{"hour": 10, "minute": 49}
